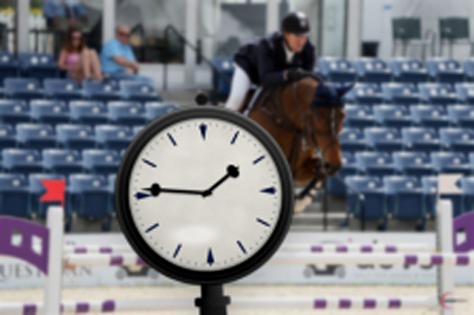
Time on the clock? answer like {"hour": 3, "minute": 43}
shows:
{"hour": 1, "minute": 46}
